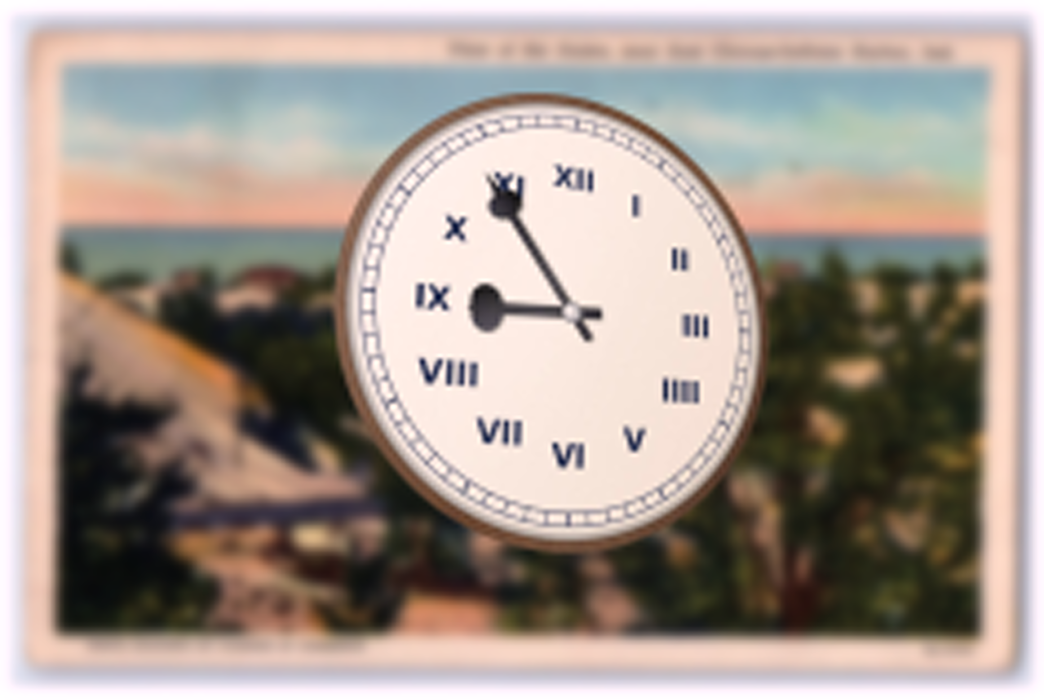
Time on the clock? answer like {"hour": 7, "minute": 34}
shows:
{"hour": 8, "minute": 54}
